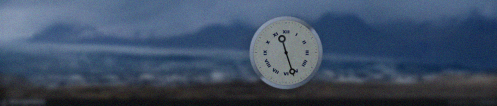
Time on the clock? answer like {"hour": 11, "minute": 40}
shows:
{"hour": 11, "minute": 27}
